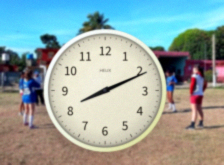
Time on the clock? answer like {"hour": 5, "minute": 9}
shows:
{"hour": 8, "minute": 11}
